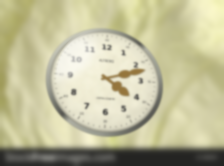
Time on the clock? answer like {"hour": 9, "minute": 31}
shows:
{"hour": 4, "minute": 12}
